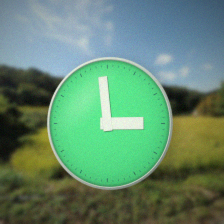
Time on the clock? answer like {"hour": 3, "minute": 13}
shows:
{"hour": 2, "minute": 59}
